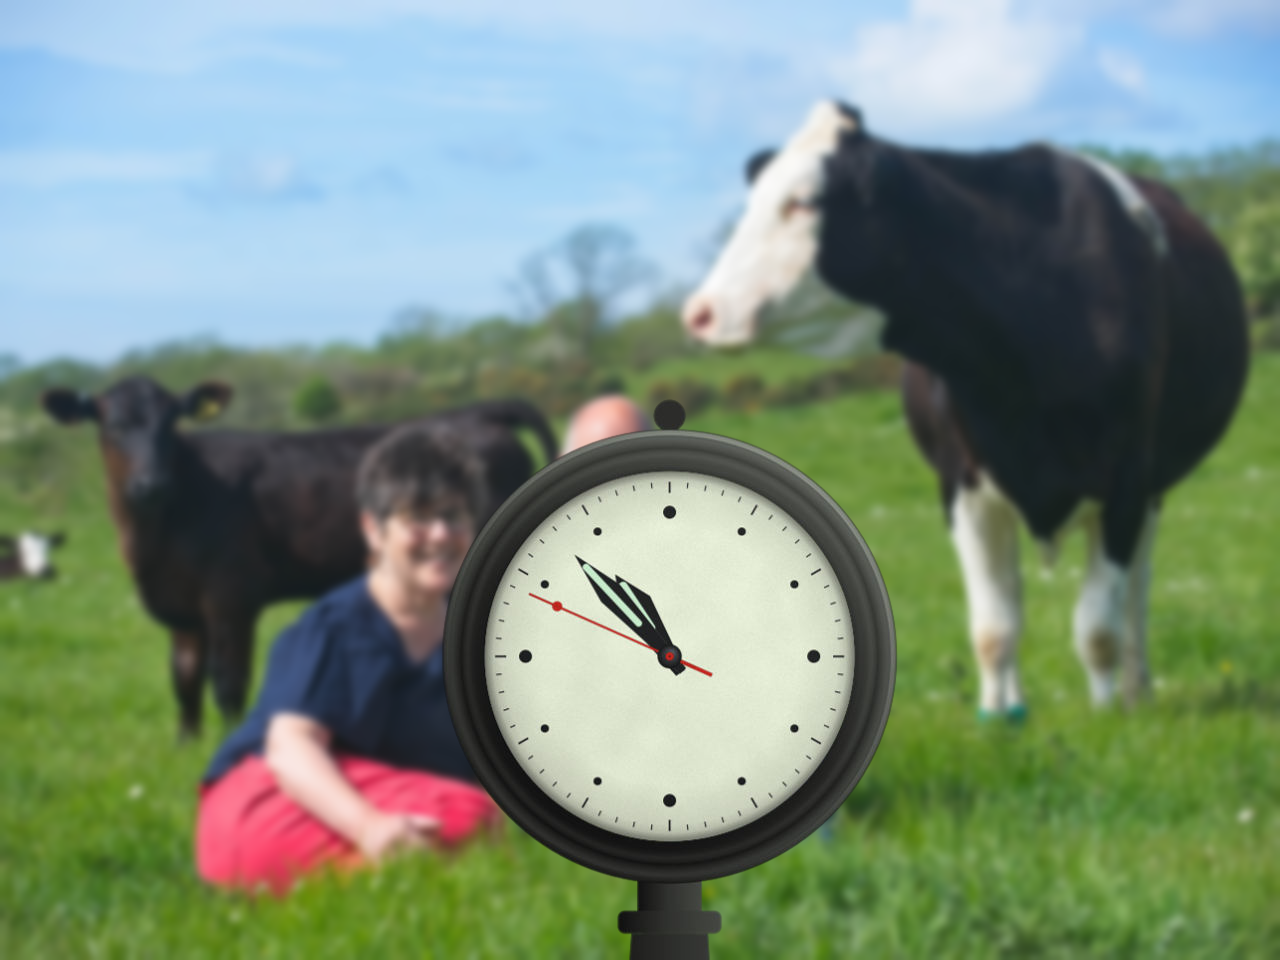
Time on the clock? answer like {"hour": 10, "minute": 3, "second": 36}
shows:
{"hour": 10, "minute": 52, "second": 49}
